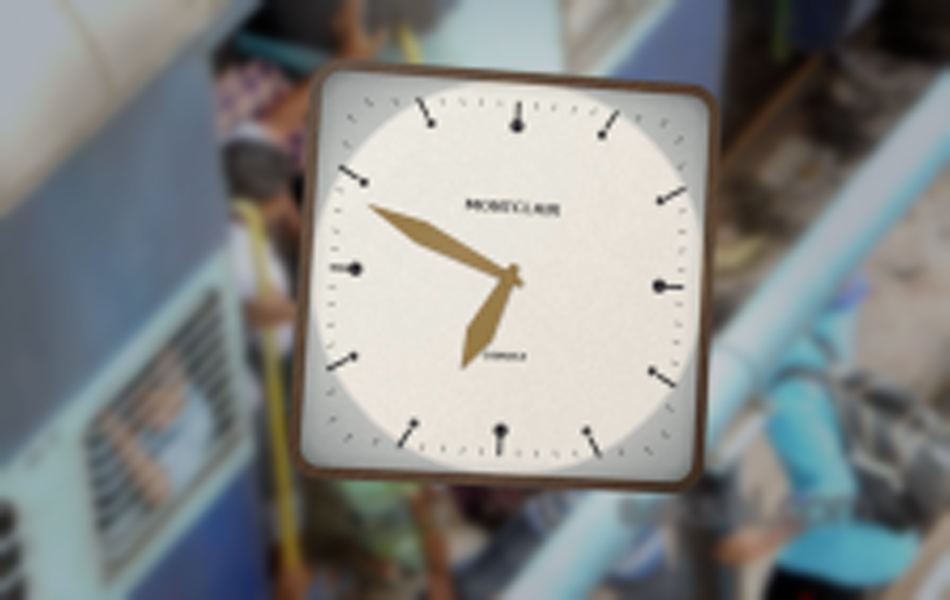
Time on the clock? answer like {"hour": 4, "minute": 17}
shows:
{"hour": 6, "minute": 49}
